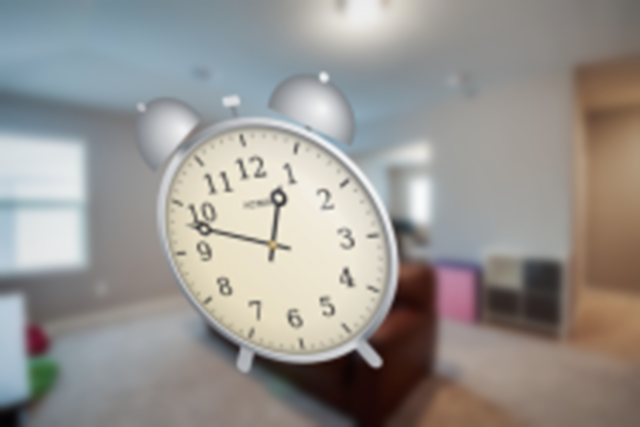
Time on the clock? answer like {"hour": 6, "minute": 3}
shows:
{"hour": 12, "minute": 48}
